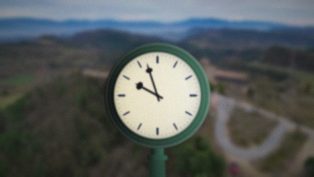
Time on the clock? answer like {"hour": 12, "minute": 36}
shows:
{"hour": 9, "minute": 57}
